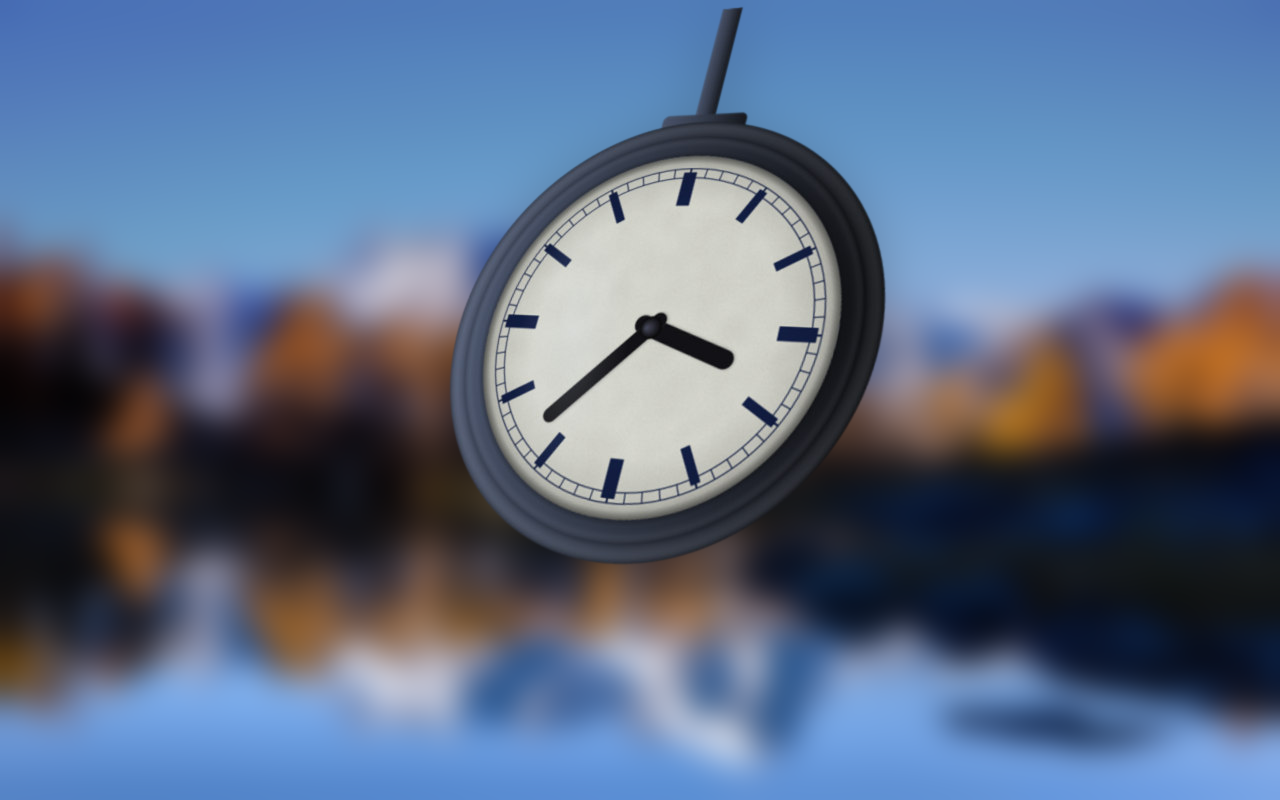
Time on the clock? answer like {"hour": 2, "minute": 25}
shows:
{"hour": 3, "minute": 37}
